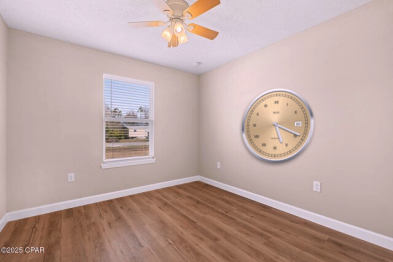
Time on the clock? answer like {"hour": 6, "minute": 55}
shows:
{"hour": 5, "minute": 19}
